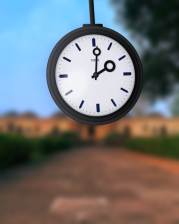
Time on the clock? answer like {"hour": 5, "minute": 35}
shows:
{"hour": 2, "minute": 1}
